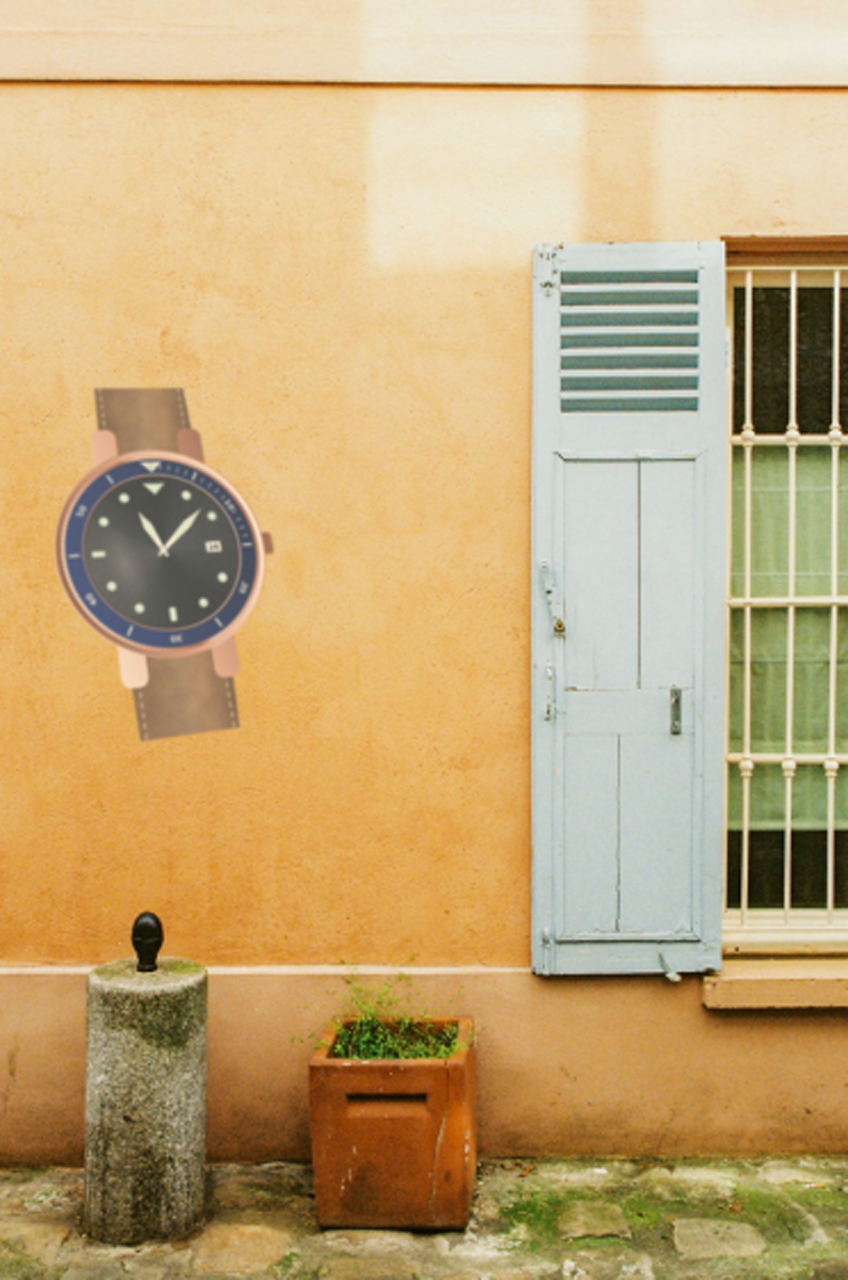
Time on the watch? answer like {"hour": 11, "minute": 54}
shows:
{"hour": 11, "minute": 8}
